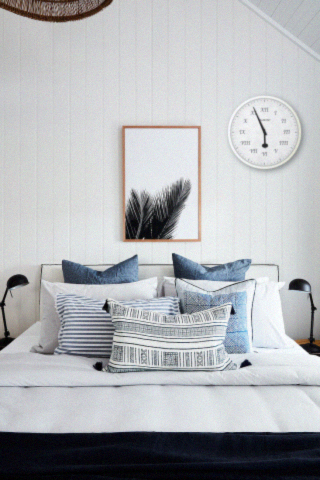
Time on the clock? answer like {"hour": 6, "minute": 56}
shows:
{"hour": 5, "minute": 56}
